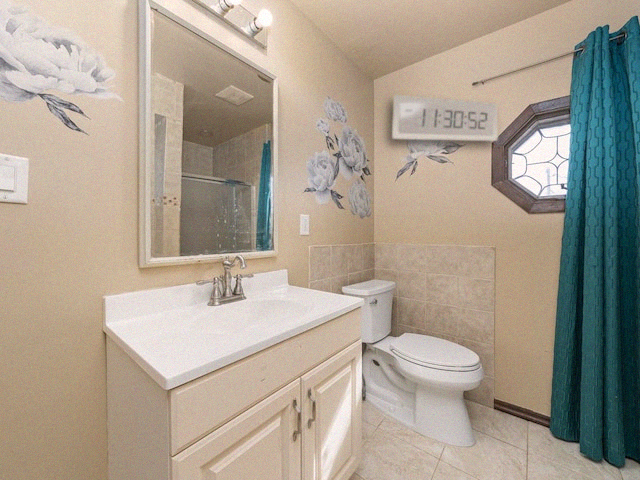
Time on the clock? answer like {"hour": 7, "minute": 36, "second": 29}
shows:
{"hour": 11, "minute": 30, "second": 52}
